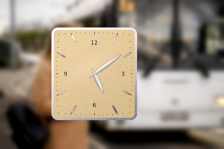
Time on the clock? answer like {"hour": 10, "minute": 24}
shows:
{"hour": 5, "minute": 9}
